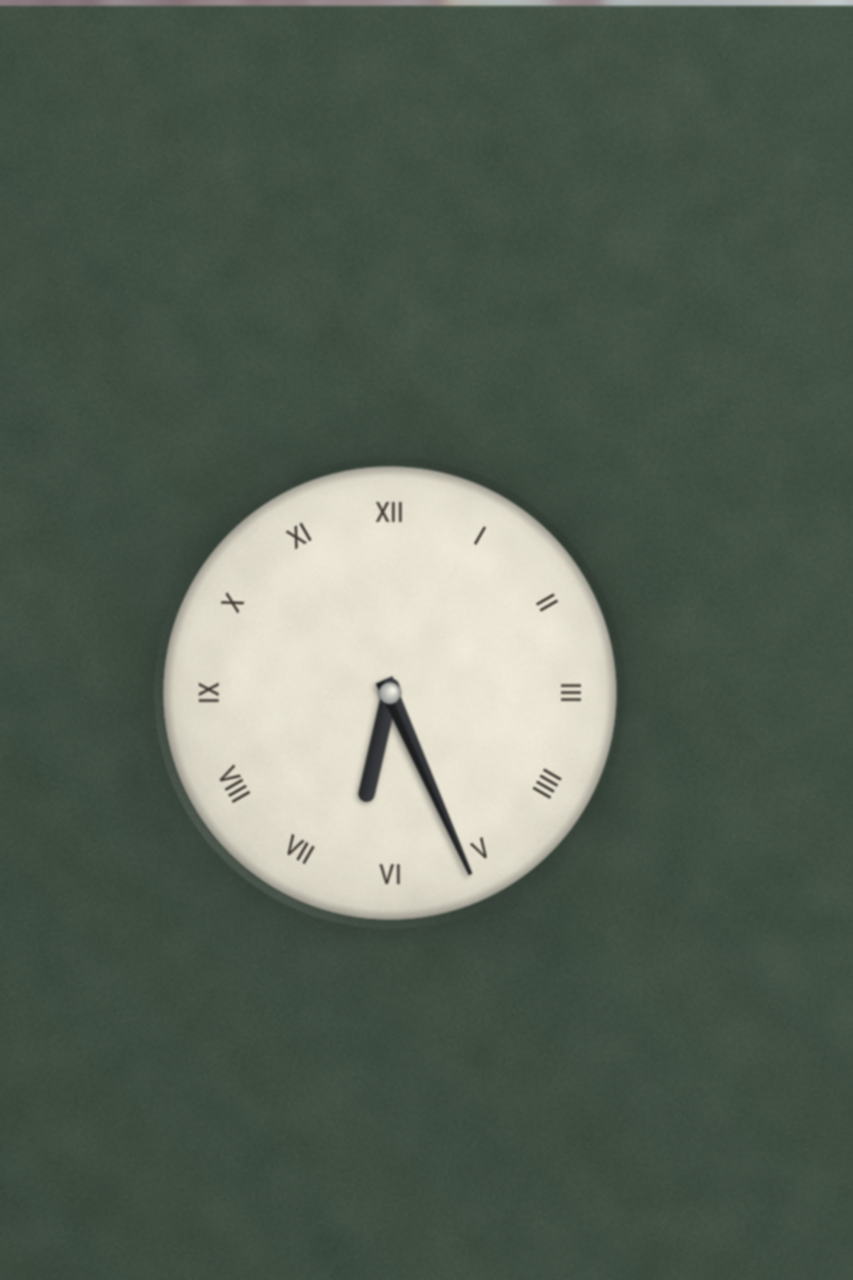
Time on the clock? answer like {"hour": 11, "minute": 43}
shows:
{"hour": 6, "minute": 26}
